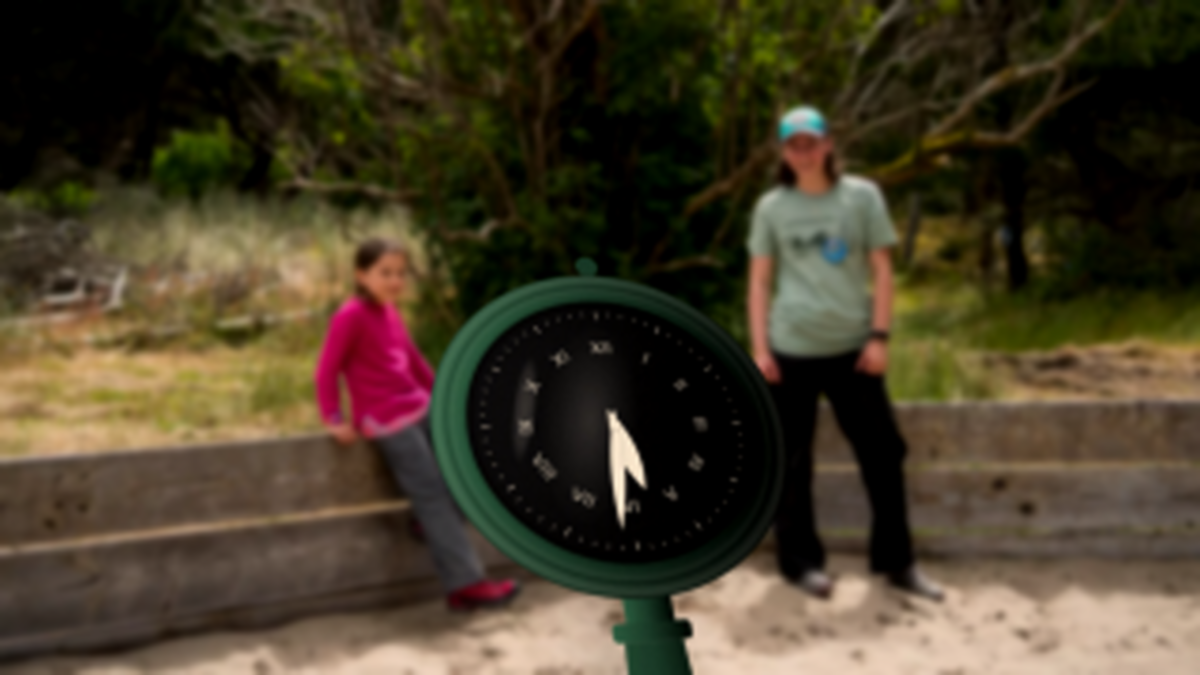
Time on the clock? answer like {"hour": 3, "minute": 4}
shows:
{"hour": 5, "minute": 31}
